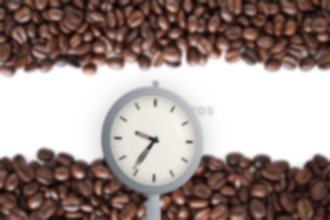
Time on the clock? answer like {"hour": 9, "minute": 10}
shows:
{"hour": 9, "minute": 36}
